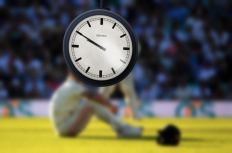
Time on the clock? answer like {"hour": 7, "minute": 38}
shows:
{"hour": 9, "minute": 50}
